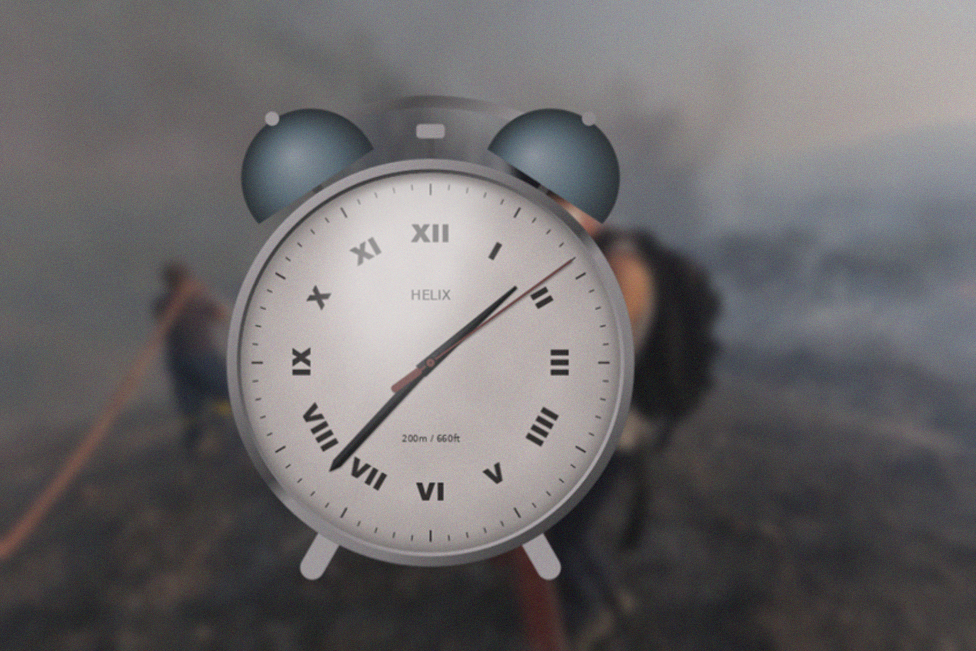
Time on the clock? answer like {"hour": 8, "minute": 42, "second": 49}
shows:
{"hour": 1, "minute": 37, "second": 9}
